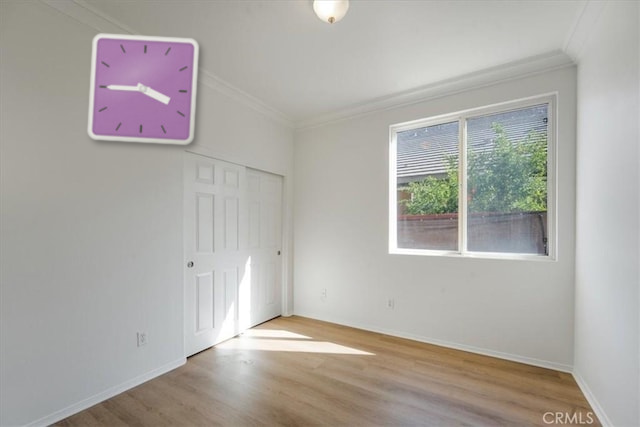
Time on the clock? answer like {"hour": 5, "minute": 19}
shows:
{"hour": 3, "minute": 45}
